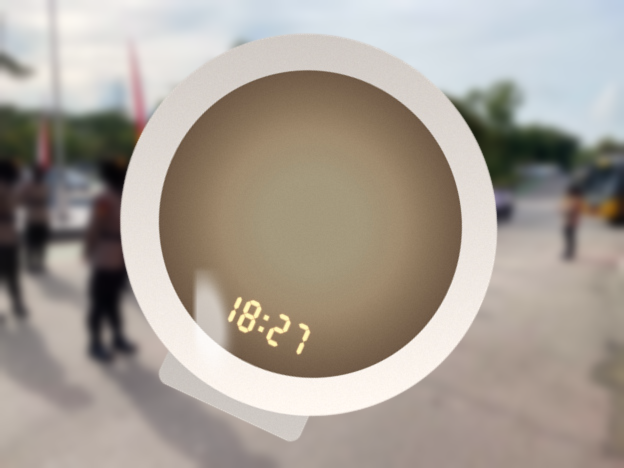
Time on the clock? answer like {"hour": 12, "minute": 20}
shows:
{"hour": 18, "minute": 27}
